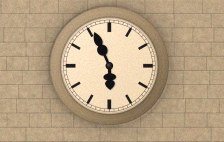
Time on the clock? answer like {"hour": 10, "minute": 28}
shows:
{"hour": 5, "minute": 56}
